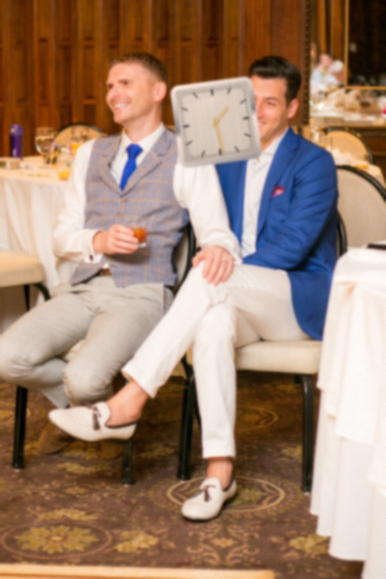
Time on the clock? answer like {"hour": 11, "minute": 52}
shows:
{"hour": 1, "minute": 29}
